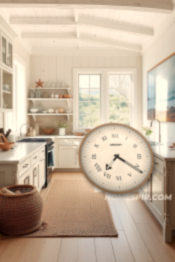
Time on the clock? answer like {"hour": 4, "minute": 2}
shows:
{"hour": 7, "minute": 21}
